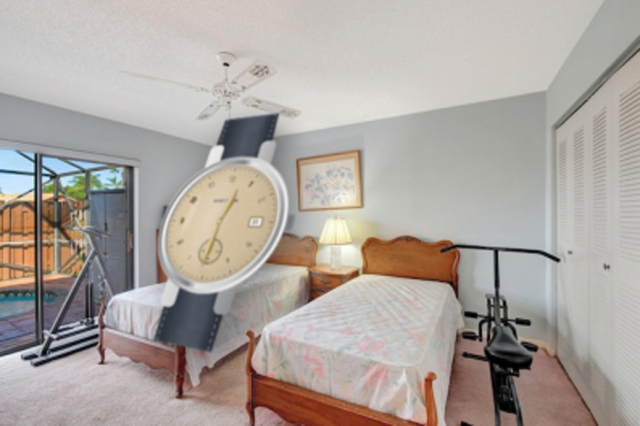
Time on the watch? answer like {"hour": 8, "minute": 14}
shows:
{"hour": 12, "minute": 31}
